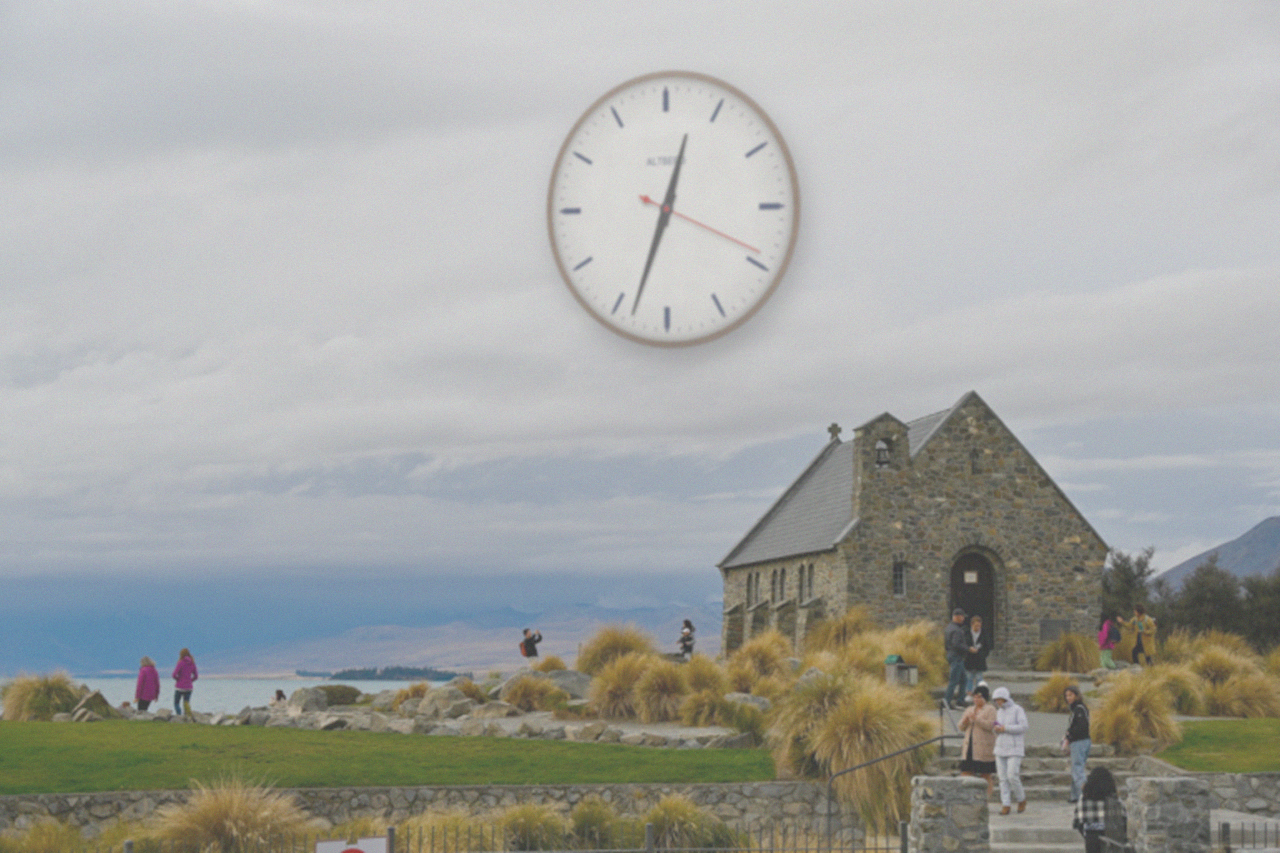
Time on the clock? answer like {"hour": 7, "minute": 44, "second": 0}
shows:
{"hour": 12, "minute": 33, "second": 19}
